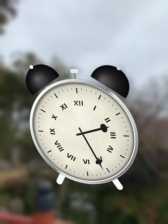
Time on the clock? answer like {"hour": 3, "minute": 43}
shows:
{"hour": 2, "minute": 26}
